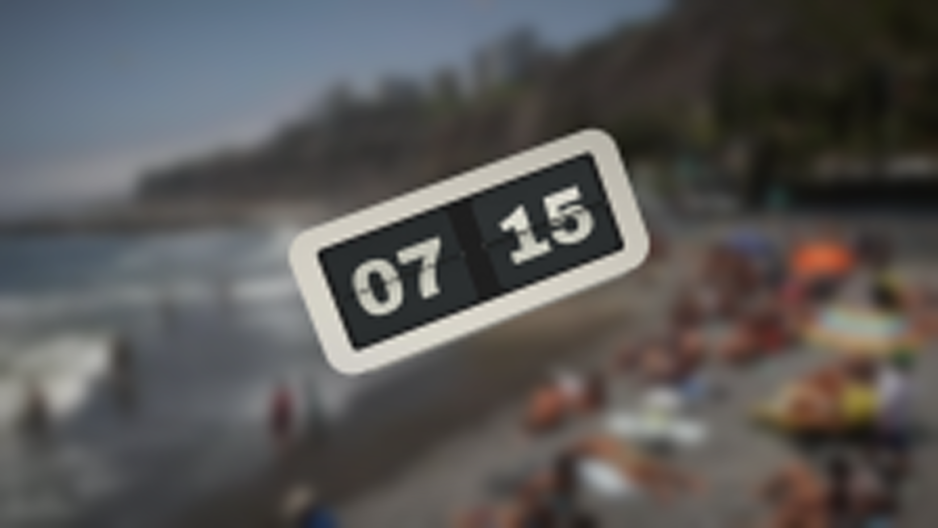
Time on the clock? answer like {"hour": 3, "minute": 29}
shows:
{"hour": 7, "minute": 15}
